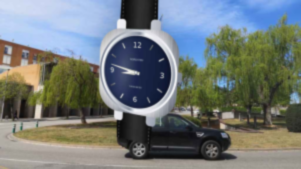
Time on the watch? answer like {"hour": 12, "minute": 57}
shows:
{"hour": 8, "minute": 47}
